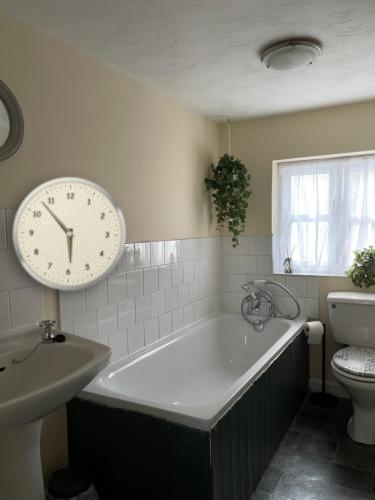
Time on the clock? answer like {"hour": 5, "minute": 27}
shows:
{"hour": 5, "minute": 53}
